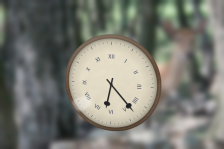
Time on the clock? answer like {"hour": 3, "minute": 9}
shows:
{"hour": 6, "minute": 23}
